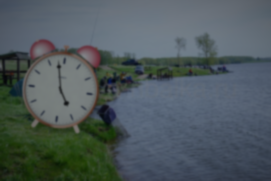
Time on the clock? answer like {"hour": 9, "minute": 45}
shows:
{"hour": 4, "minute": 58}
